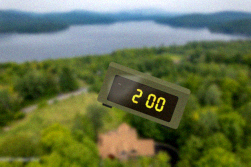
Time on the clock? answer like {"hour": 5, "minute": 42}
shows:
{"hour": 2, "minute": 0}
